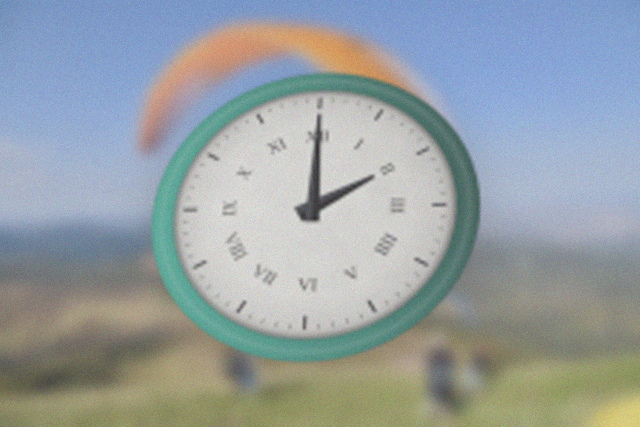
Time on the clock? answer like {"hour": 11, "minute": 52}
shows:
{"hour": 2, "minute": 0}
